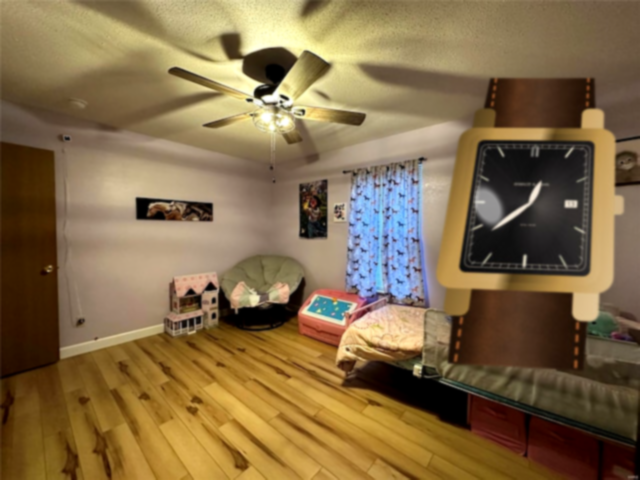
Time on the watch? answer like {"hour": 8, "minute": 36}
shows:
{"hour": 12, "minute": 38}
